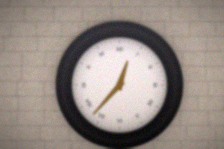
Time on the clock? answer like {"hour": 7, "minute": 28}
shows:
{"hour": 12, "minute": 37}
